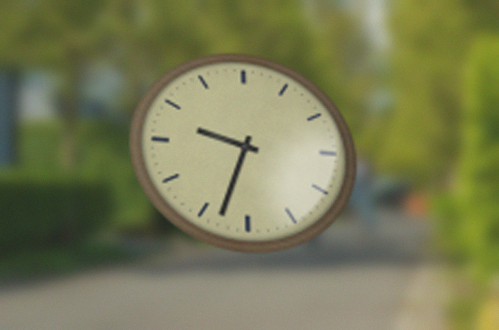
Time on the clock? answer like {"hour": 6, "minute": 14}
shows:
{"hour": 9, "minute": 33}
